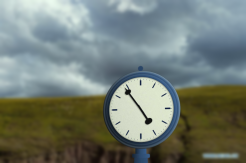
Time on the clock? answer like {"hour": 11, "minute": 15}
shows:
{"hour": 4, "minute": 54}
